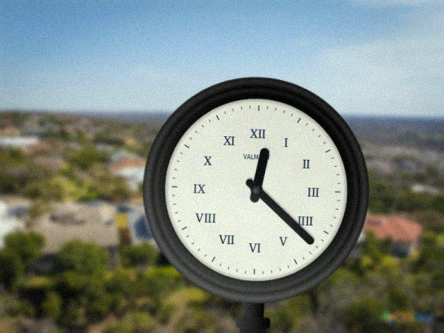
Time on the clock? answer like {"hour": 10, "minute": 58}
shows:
{"hour": 12, "minute": 22}
